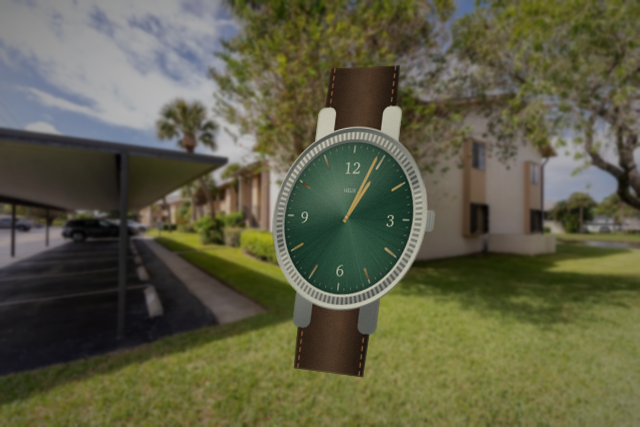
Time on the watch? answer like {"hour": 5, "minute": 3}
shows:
{"hour": 1, "minute": 4}
